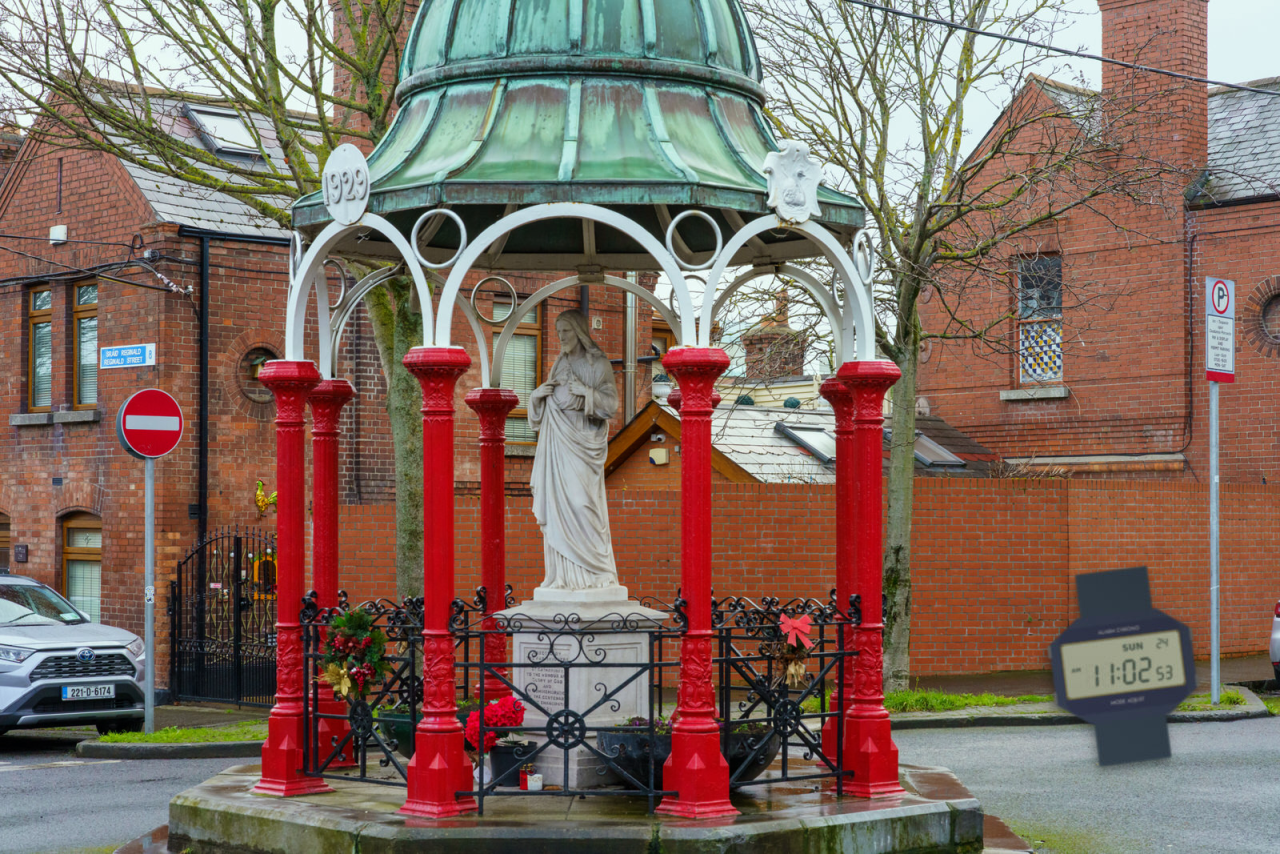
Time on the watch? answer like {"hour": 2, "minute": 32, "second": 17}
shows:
{"hour": 11, "minute": 2, "second": 53}
